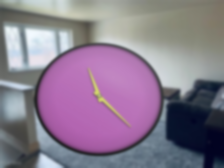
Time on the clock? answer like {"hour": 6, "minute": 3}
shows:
{"hour": 11, "minute": 23}
